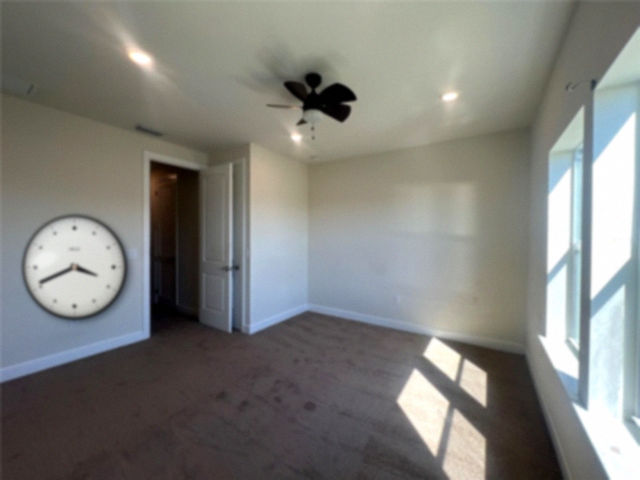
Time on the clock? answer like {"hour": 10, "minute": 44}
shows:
{"hour": 3, "minute": 41}
